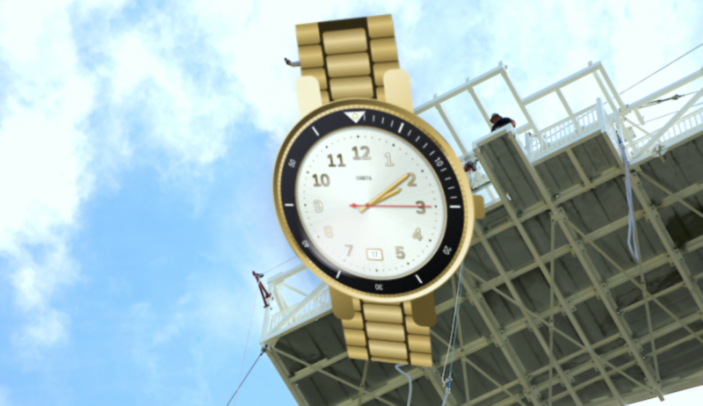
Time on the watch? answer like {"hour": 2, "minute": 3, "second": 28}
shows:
{"hour": 2, "minute": 9, "second": 15}
